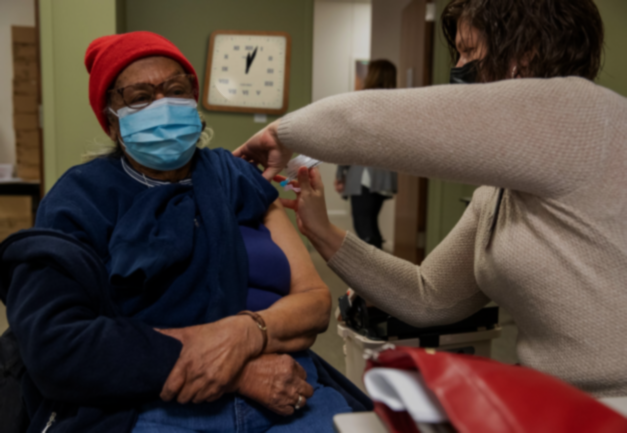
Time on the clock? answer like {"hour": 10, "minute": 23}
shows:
{"hour": 12, "minute": 3}
